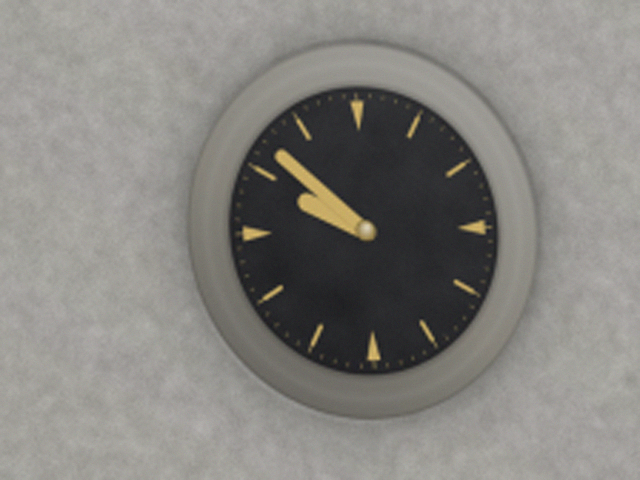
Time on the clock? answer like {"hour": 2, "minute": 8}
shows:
{"hour": 9, "minute": 52}
